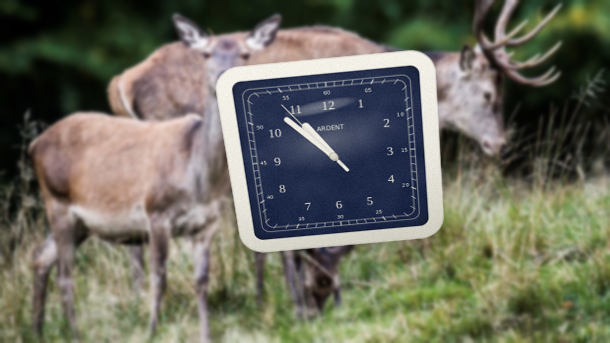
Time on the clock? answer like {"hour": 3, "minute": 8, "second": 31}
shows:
{"hour": 10, "minute": 52, "second": 54}
